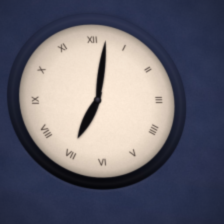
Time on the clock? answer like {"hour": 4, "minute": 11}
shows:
{"hour": 7, "minute": 2}
